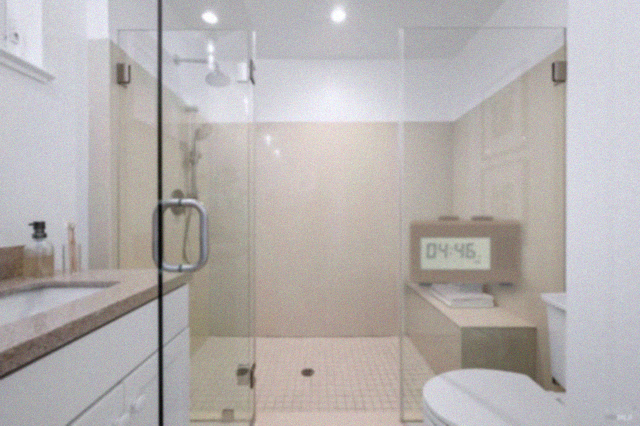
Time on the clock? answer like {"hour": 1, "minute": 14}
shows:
{"hour": 4, "minute": 46}
